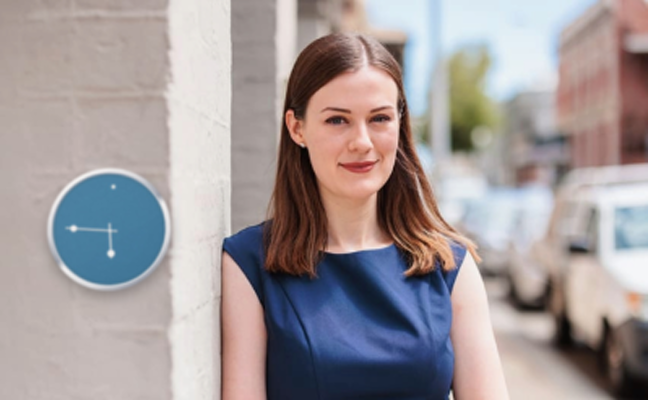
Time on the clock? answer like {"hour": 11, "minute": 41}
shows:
{"hour": 5, "minute": 45}
